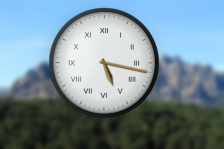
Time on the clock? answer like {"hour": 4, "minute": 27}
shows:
{"hour": 5, "minute": 17}
